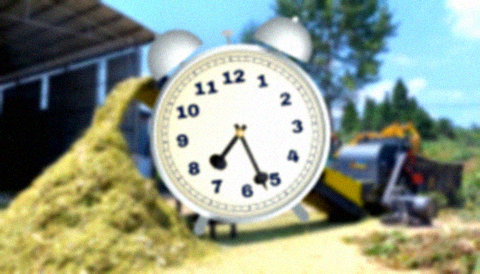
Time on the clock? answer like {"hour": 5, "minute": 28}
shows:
{"hour": 7, "minute": 27}
